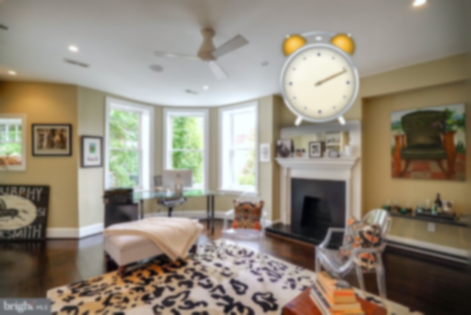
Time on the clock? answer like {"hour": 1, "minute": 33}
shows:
{"hour": 2, "minute": 11}
